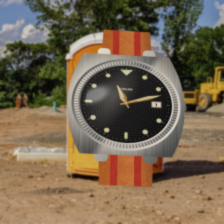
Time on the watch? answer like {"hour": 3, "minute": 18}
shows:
{"hour": 11, "minute": 12}
